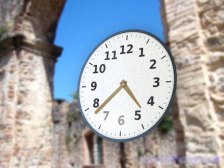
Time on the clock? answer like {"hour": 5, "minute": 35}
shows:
{"hour": 4, "minute": 38}
